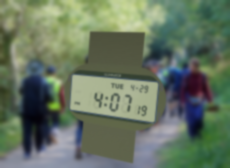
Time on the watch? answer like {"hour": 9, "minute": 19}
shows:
{"hour": 4, "minute": 7}
